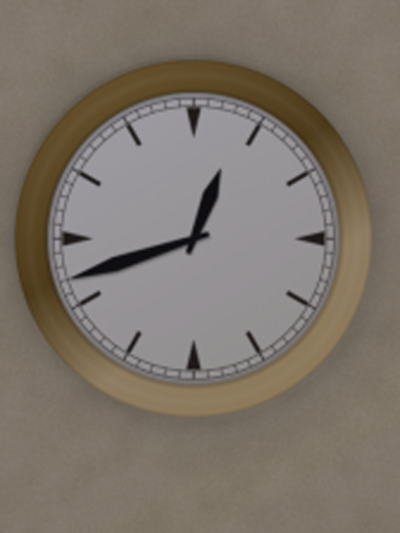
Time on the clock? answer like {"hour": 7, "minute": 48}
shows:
{"hour": 12, "minute": 42}
